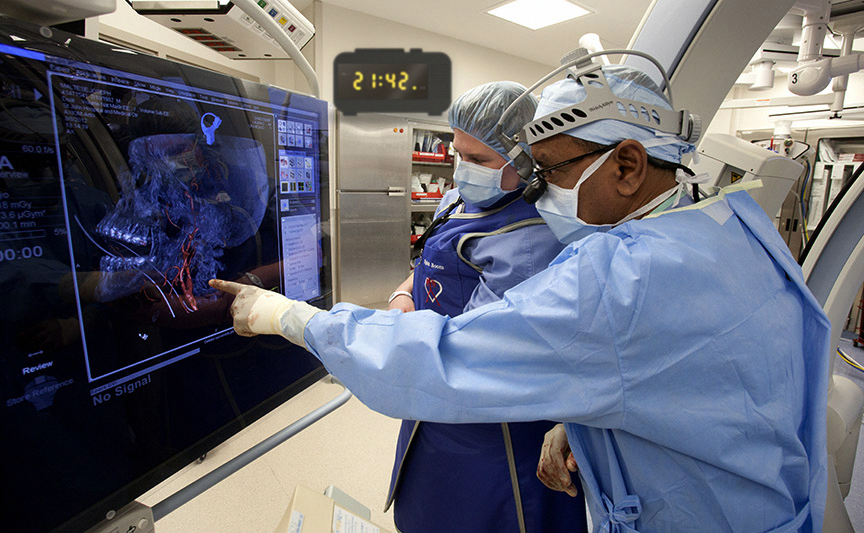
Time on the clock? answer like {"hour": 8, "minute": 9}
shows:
{"hour": 21, "minute": 42}
